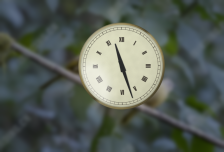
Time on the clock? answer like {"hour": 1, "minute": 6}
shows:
{"hour": 11, "minute": 27}
